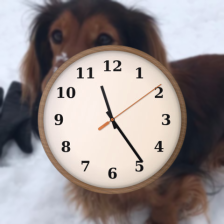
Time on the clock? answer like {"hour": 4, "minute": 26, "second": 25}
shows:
{"hour": 11, "minute": 24, "second": 9}
